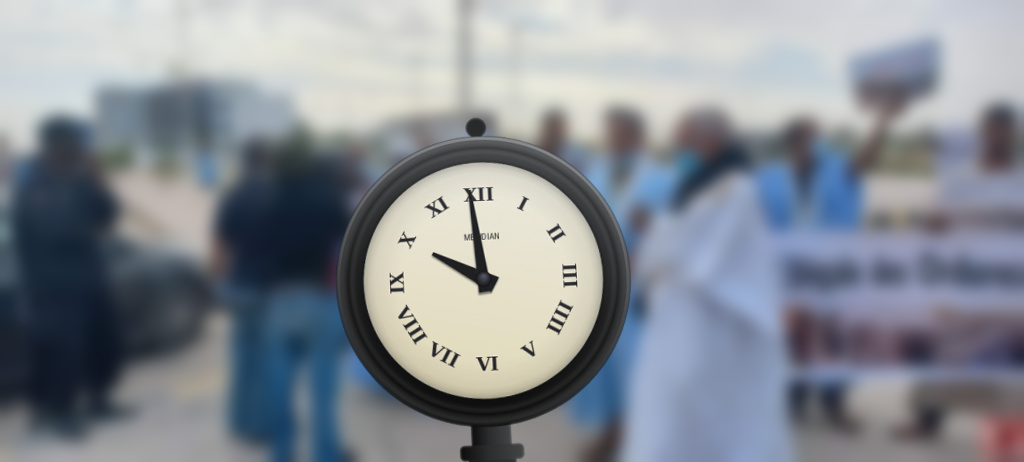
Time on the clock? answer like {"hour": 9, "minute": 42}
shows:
{"hour": 9, "minute": 59}
